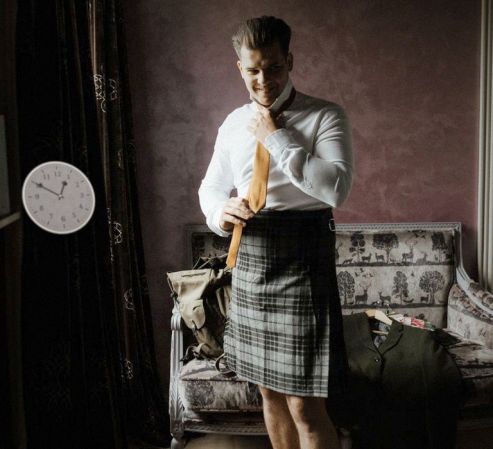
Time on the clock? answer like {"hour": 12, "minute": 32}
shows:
{"hour": 12, "minute": 50}
